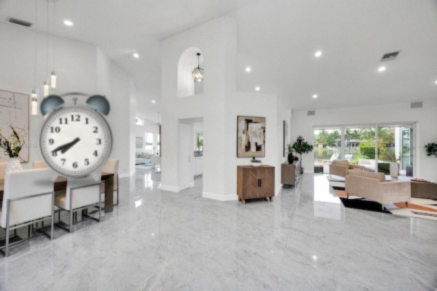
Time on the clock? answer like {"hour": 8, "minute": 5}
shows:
{"hour": 7, "minute": 41}
